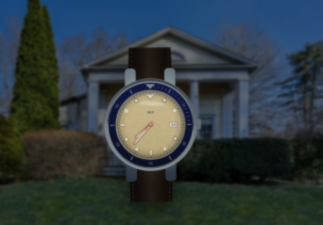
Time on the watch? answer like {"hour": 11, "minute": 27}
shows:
{"hour": 7, "minute": 37}
